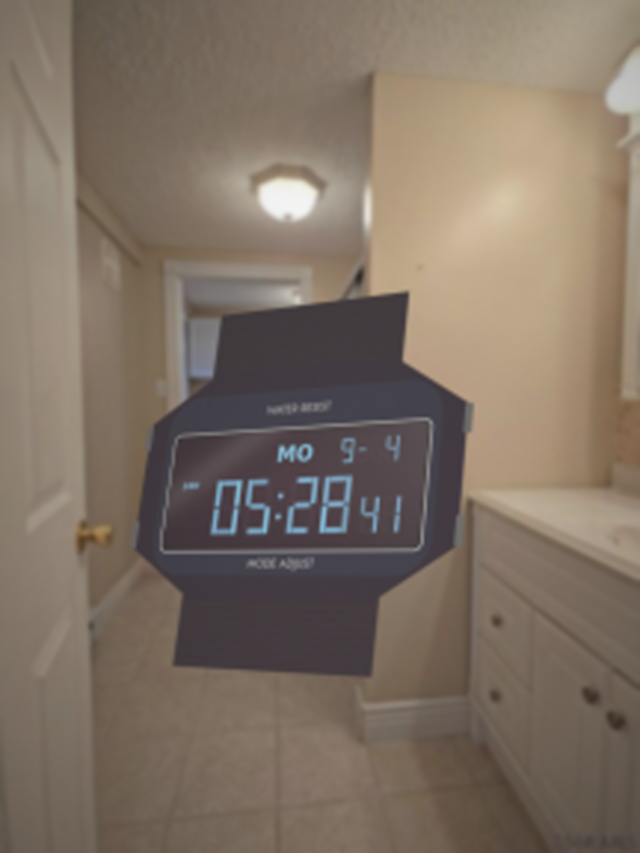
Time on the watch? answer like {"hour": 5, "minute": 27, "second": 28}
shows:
{"hour": 5, "minute": 28, "second": 41}
